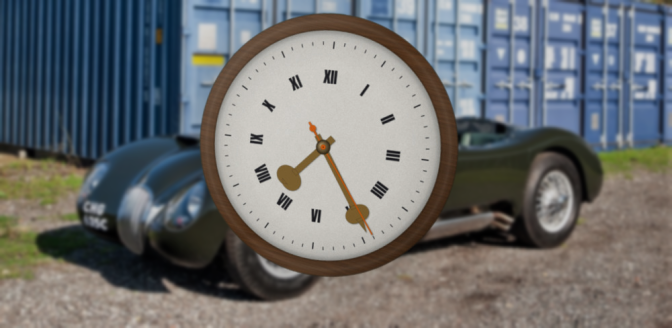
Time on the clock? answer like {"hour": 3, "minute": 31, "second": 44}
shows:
{"hour": 7, "minute": 24, "second": 24}
